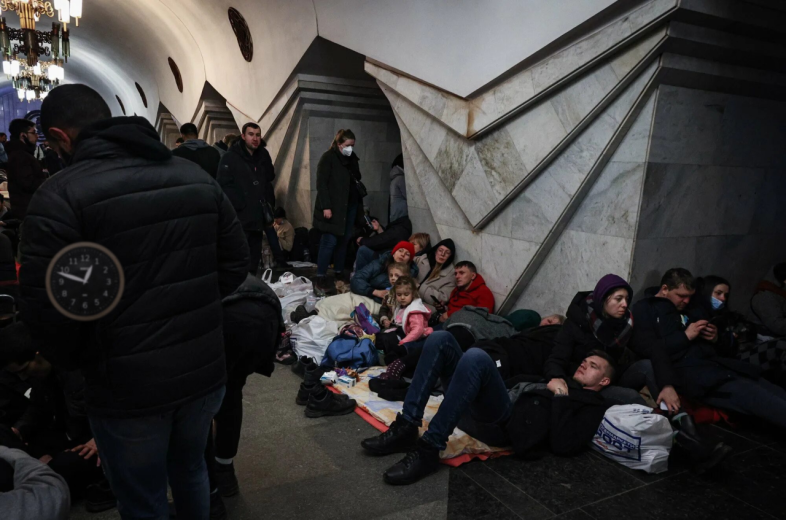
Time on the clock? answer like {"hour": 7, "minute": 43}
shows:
{"hour": 12, "minute": 48}
